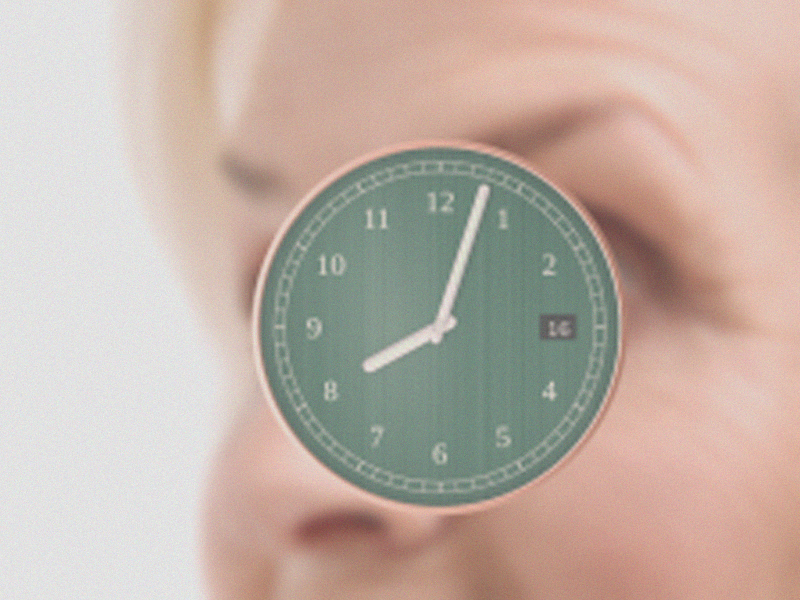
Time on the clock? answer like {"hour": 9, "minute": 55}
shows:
{"hour": 8, "minute": 3}
